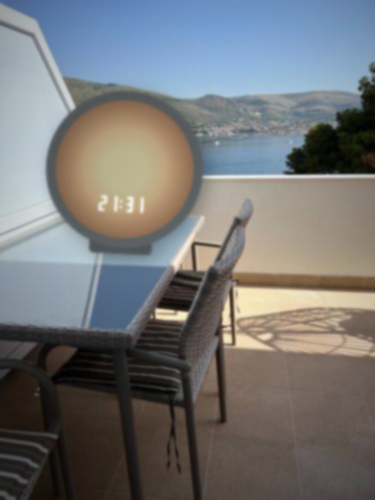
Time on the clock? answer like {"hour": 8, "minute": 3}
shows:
{"hour": 21, "minute": 31}
